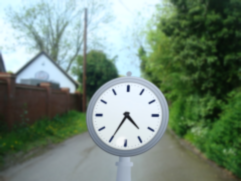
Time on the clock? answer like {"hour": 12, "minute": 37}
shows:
{"hour": 4, "minute": 35}
